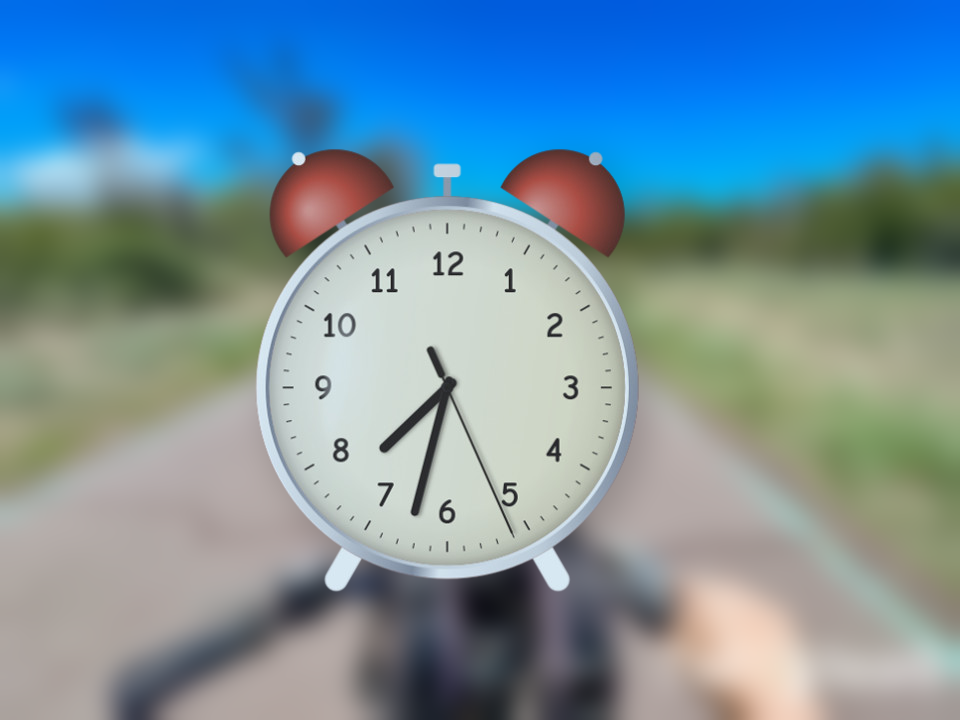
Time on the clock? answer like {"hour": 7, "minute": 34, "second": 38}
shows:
{"hour": 7, "minute": 32, "second": 26}
